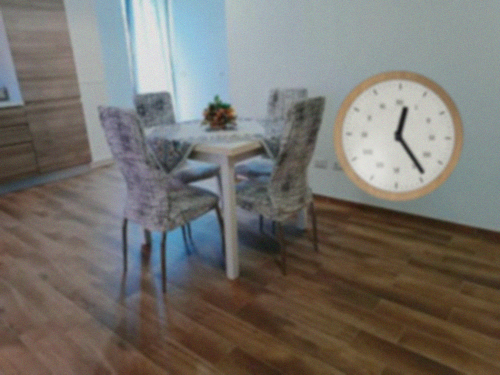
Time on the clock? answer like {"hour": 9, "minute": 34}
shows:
{"hour": 12, "minute": 24}
